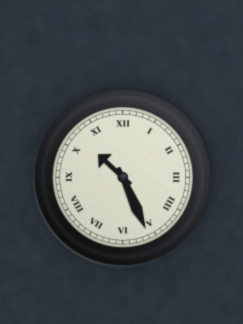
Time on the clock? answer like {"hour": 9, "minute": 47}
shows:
{"hour": 10, "minute": 26}
